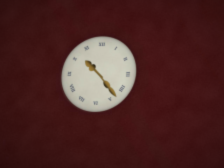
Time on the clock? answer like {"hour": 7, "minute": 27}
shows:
{"hour": 10, "minute": 23}
